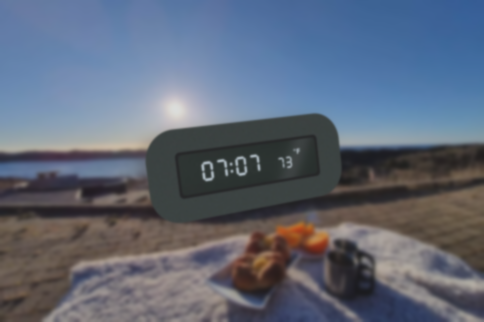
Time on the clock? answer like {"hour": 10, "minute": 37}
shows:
{"hour": 7, "minute": 7}
